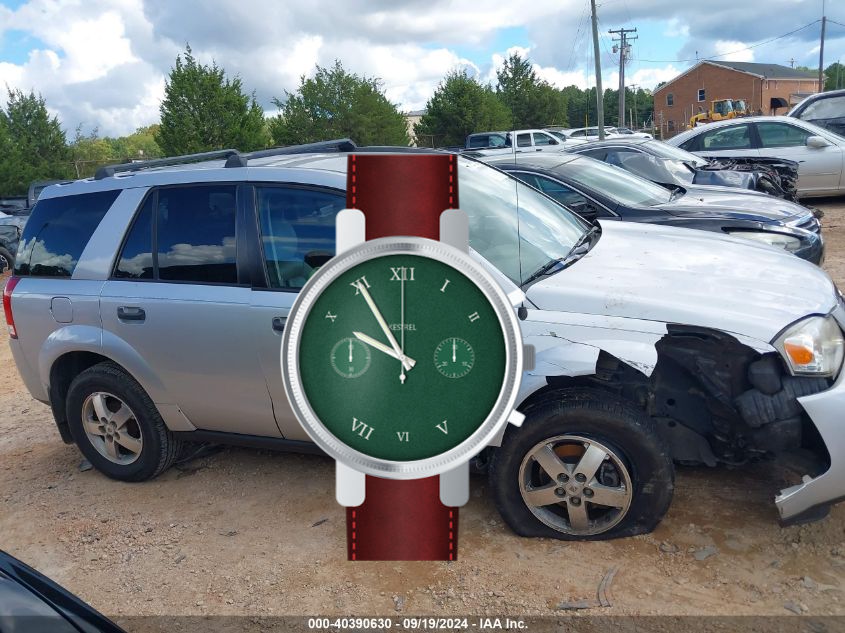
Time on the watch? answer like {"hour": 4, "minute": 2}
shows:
{"hour": 9, "minute": 55}
